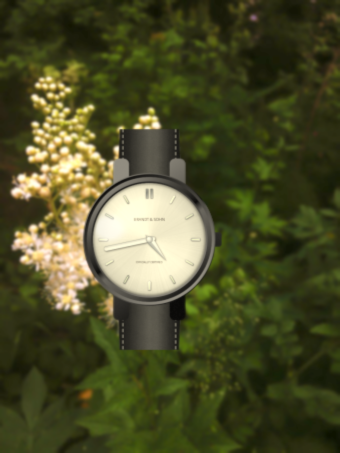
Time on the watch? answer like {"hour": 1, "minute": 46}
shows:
{"hour": 4, "minute": 43}
